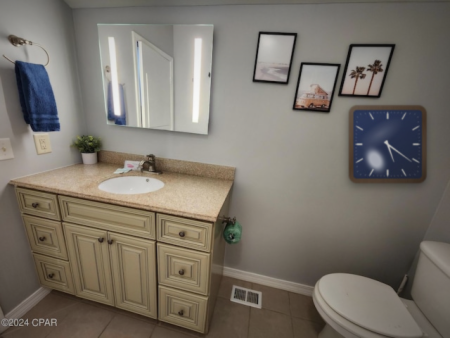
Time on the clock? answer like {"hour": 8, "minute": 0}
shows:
{"hour": 5, "minute": 21}
